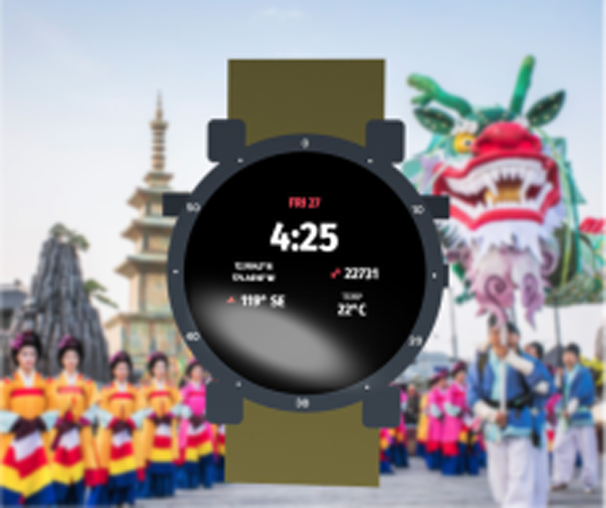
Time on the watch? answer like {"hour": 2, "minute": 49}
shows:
{"hour": 4, "minute": 25}
